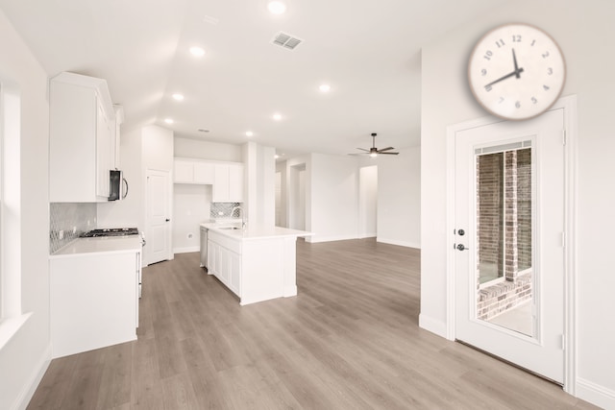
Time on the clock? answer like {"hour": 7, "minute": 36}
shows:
{"hour": 11, "minute": 41}
